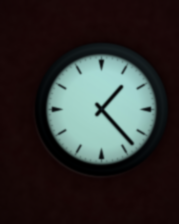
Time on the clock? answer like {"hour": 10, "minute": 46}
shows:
{"hour": 1, "minute": 23}
